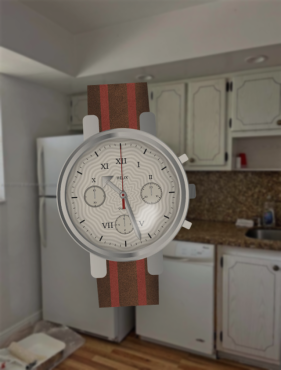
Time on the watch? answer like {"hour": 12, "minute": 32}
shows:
{"hour": 10, "minute": 27}
